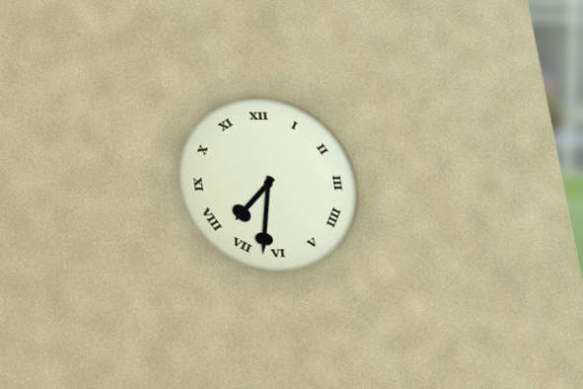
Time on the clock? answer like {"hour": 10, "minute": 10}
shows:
{"hour": 7, "minute": 32}
